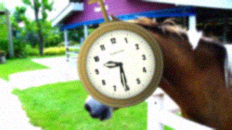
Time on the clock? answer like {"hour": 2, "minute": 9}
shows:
{"hour": 9, "minute": 31}
